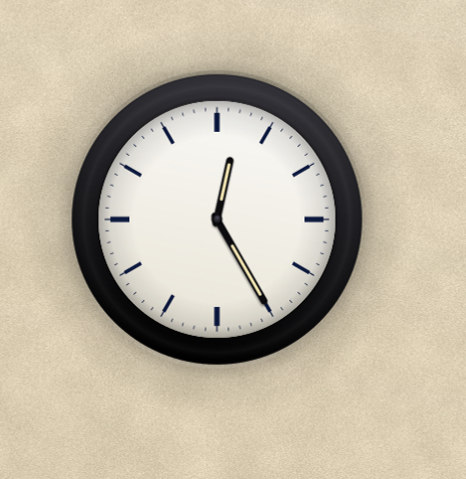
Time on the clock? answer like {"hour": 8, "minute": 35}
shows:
{"hour": 12, "minute": 25}
